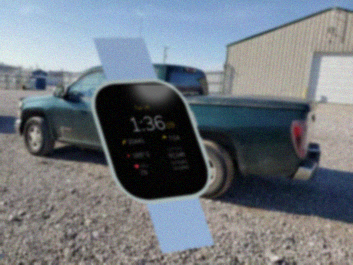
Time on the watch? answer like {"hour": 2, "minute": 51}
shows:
{"hour": 1, "minute": 36}
